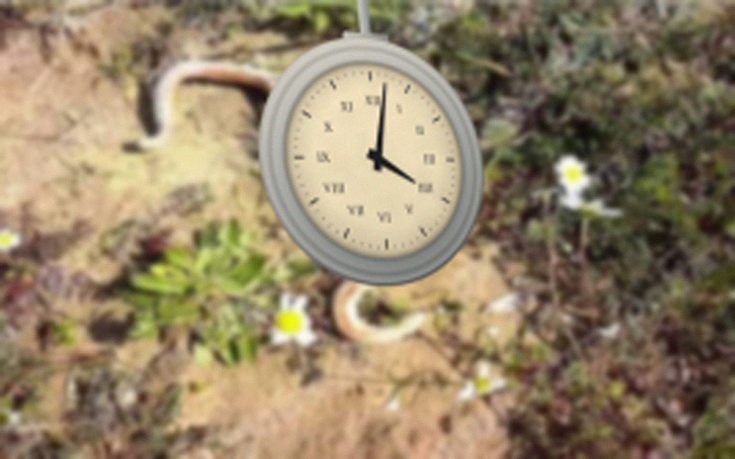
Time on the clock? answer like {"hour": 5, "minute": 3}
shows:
{"hour": 4, "minute": 2}
